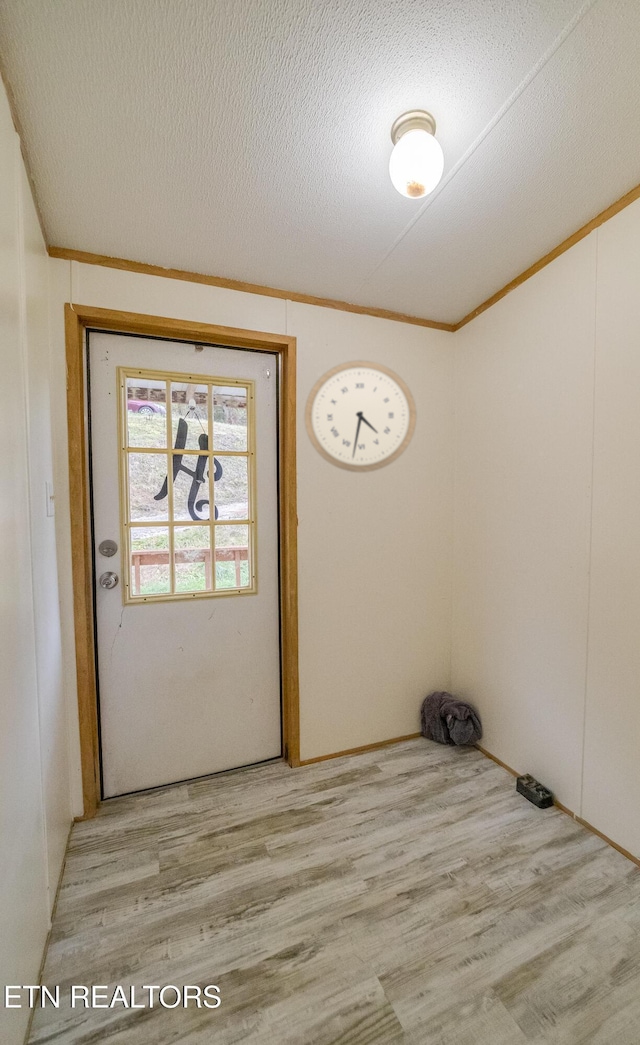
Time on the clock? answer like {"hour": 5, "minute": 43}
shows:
{"hour": 4, "minute": 32}
